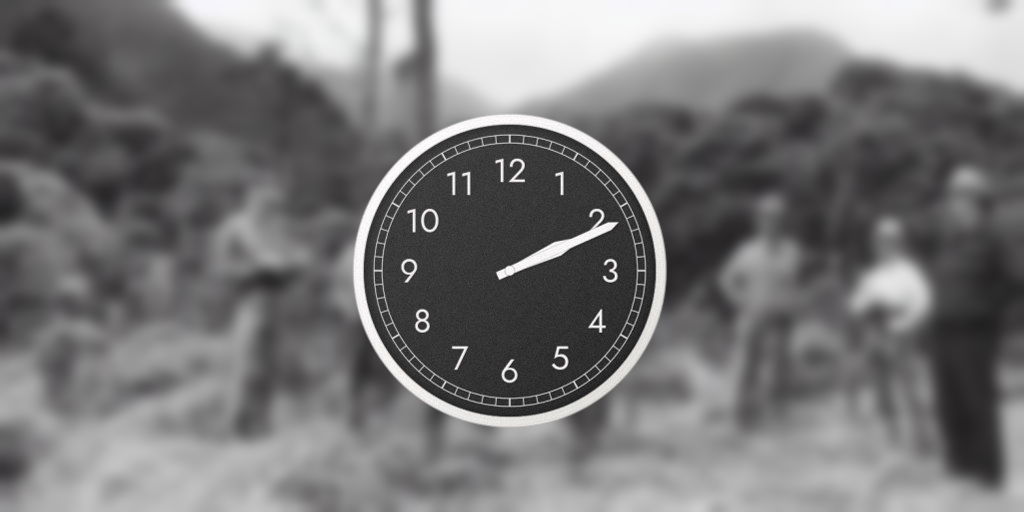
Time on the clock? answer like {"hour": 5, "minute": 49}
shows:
{"hour": 2, "minute": 11}
